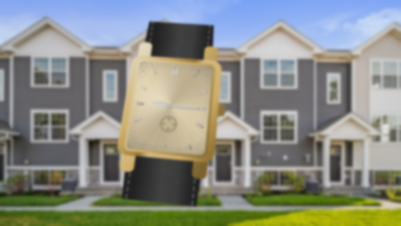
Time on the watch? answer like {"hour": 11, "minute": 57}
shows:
{"hour": 9, "minute": 15}
